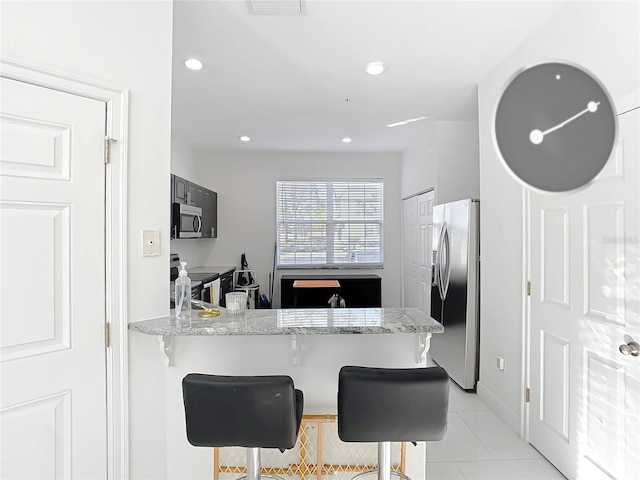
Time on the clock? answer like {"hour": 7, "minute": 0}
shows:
{"hour": 8, "minute": 10}
